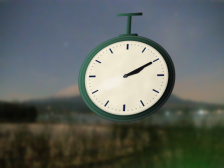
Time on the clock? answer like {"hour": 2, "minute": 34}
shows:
{"hour": 2, "minute": 10}
